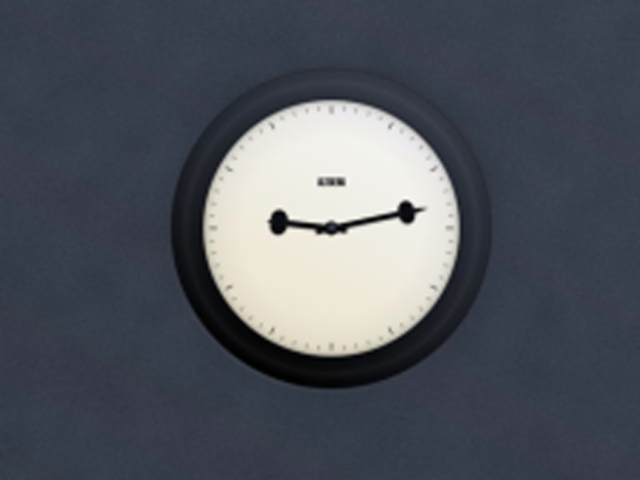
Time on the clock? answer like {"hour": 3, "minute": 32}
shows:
{"hour": 9, "minute": 13}
